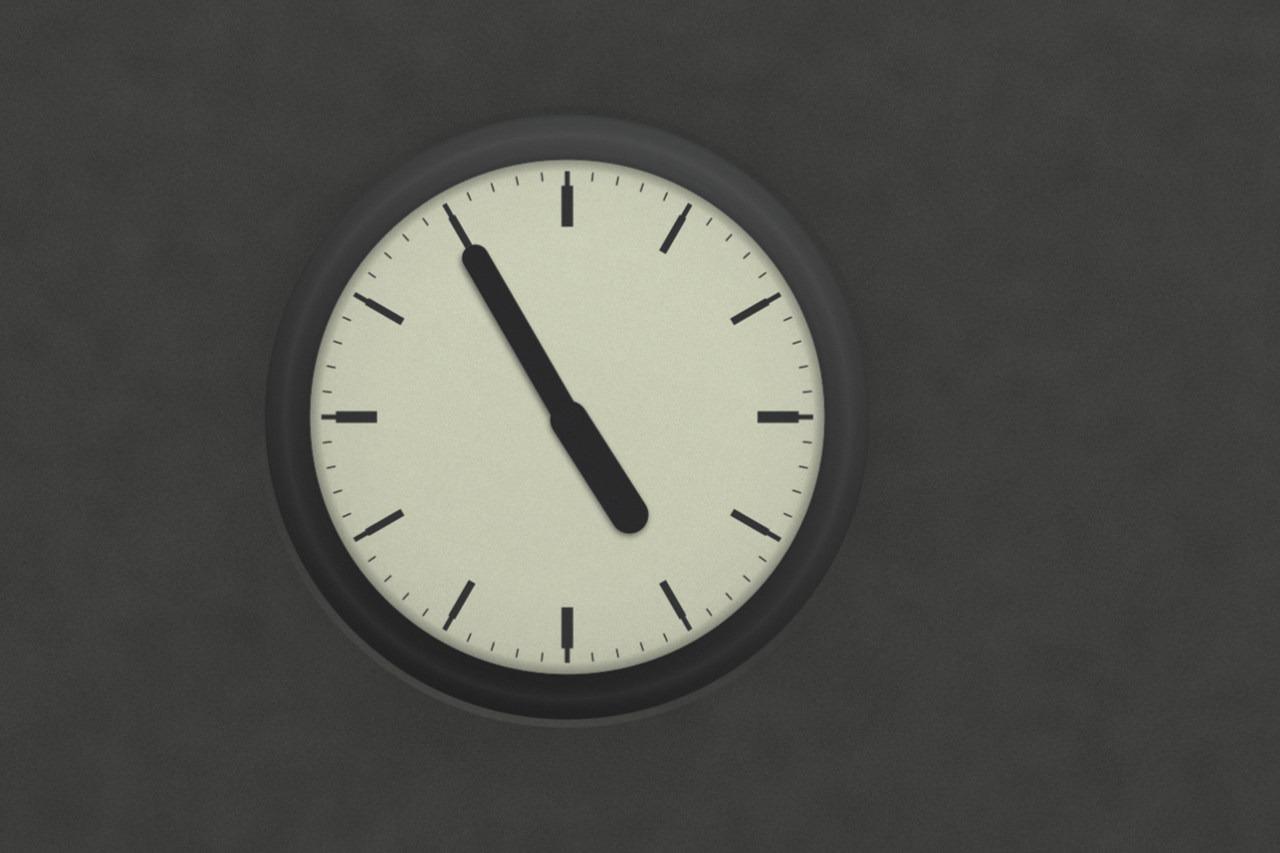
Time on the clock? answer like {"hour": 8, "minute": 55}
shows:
{"hour": 4, "minute": 55}
